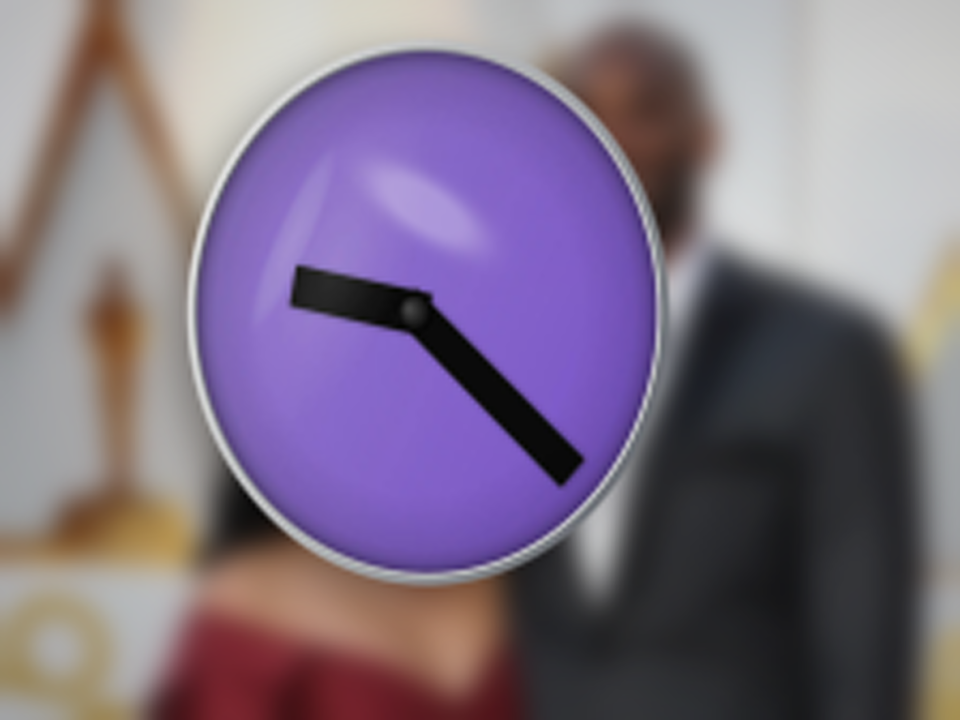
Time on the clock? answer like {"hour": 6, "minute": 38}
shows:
{"hour": 9, "minute": 22}
